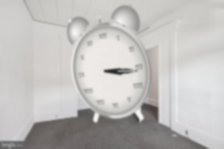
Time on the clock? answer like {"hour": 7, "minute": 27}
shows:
{"hour": 3, "minute": 16}
